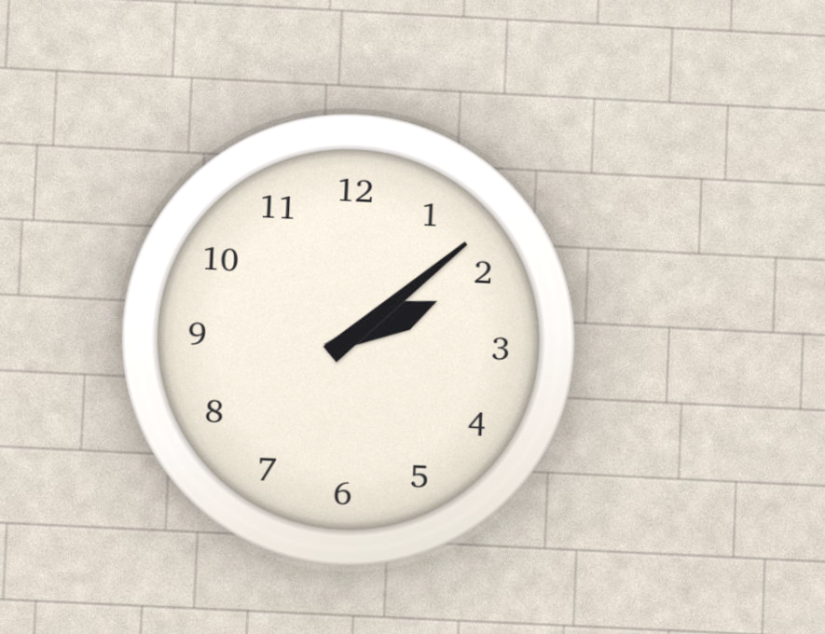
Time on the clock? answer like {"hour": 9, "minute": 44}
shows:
{"hour": 2, "minute": 8}
